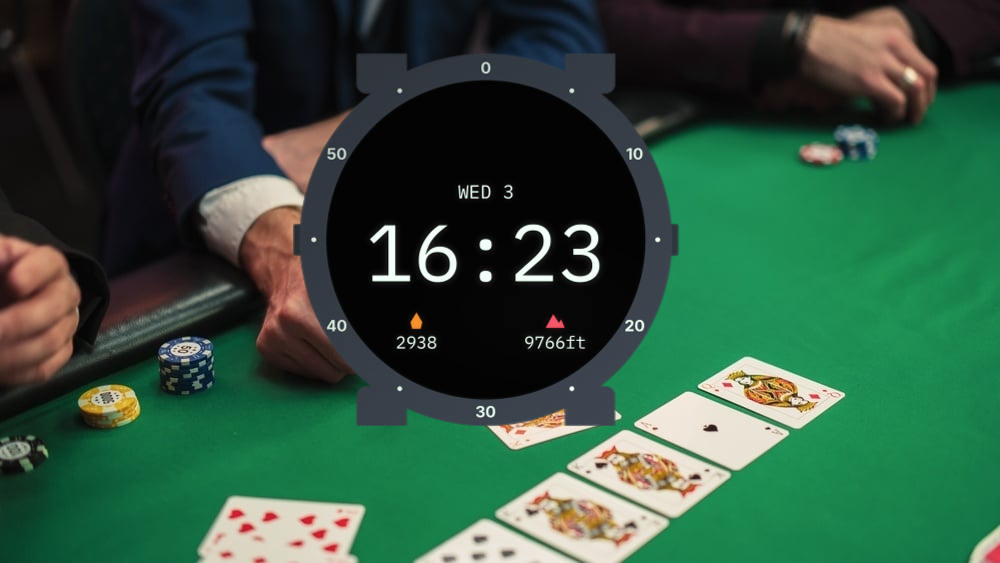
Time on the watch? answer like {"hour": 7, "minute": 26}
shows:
{"hour": 16, "minute": 23}
